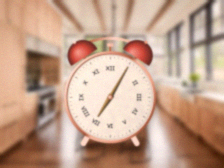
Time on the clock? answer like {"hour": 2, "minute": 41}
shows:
{"hour": 7, "minute": 5}
